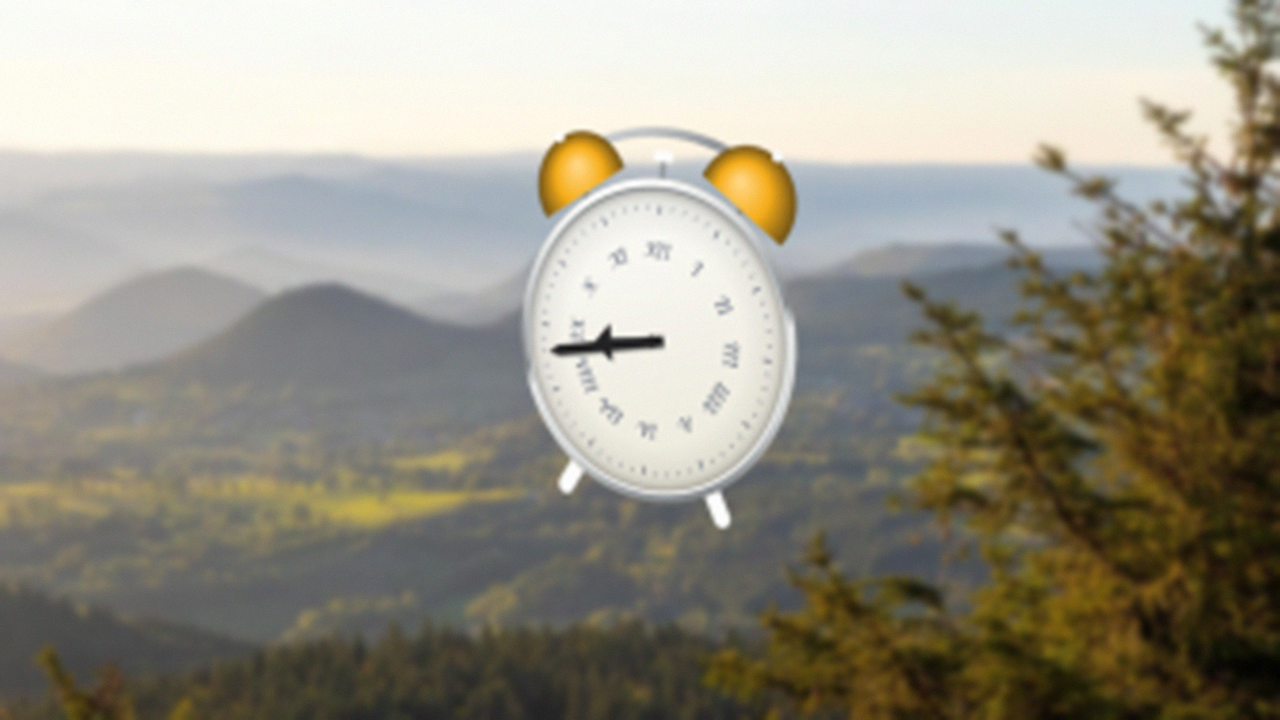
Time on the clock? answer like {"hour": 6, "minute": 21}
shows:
{"hour": 8, "minute": 43}
